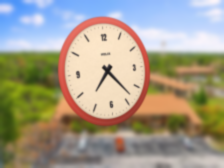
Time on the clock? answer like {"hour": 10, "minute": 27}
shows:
{"hour": 7, "minute": 23}
